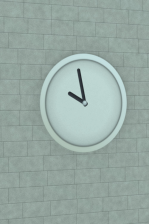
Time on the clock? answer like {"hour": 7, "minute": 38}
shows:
{"hour": 9, "minute": 58}
